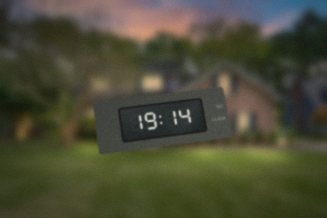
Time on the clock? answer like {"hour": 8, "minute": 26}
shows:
{"hour": 19, "minute": 14}
